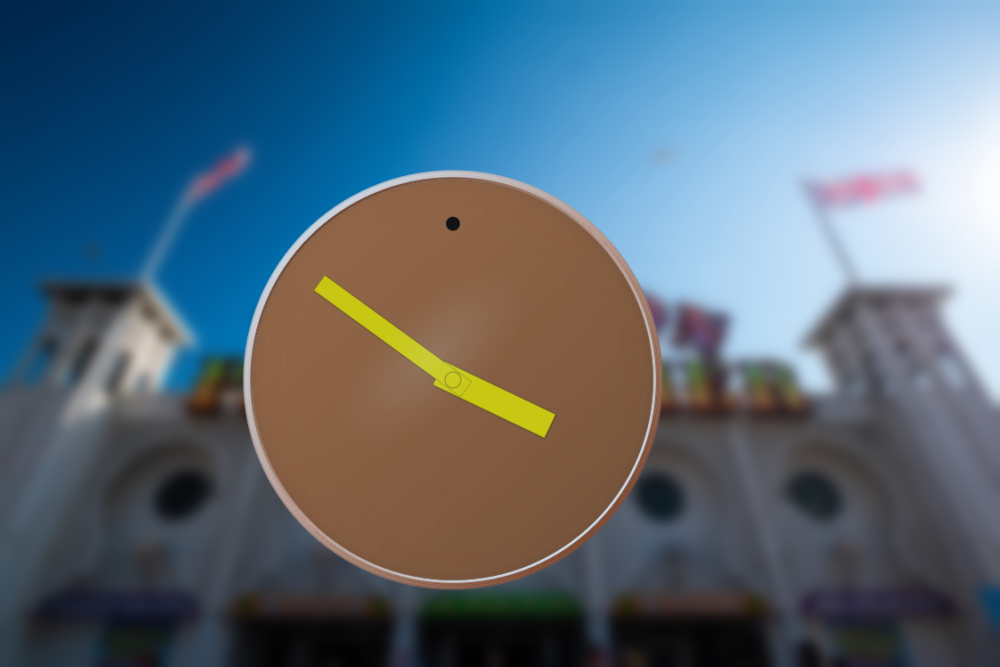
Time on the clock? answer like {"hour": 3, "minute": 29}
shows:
{"hour": 3, "minute": 51}
